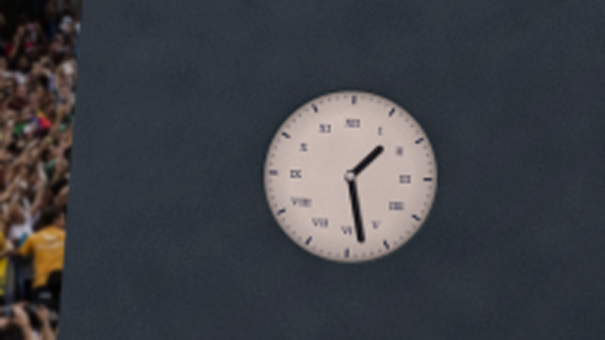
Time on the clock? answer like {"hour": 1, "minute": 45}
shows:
{"hour": 1, "minute": 28}
